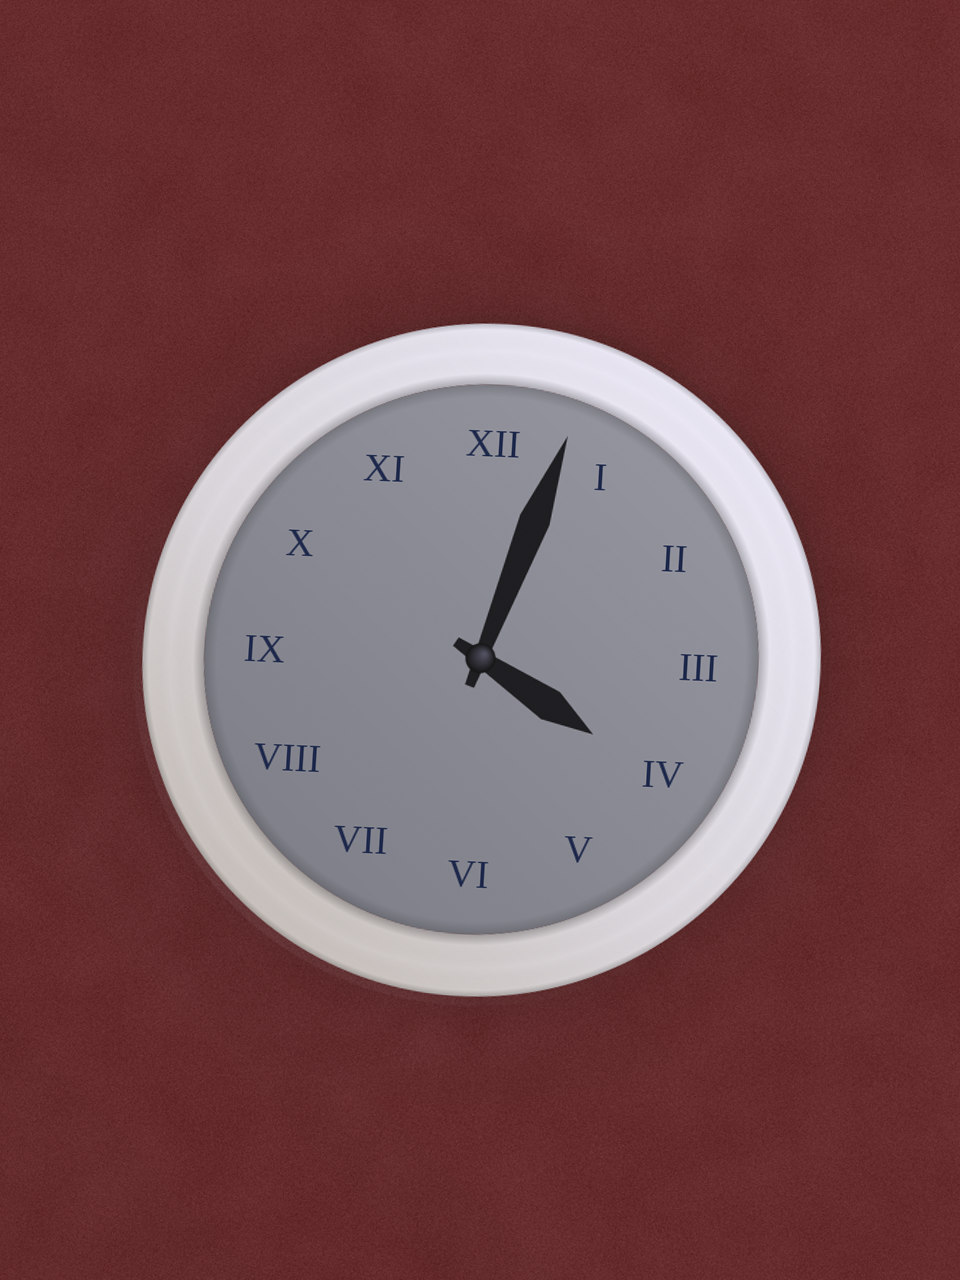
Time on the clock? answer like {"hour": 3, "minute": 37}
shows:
{"hour": 4, "minute": 3}
